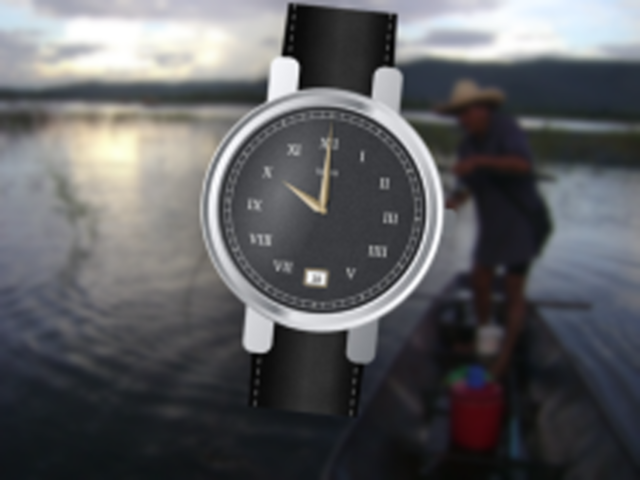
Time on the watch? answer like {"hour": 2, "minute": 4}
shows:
{"hour": 10, "minute": 0}
